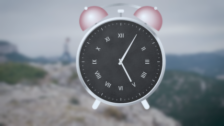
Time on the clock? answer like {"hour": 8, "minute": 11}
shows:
{"hour": 5, "minute": 5}
